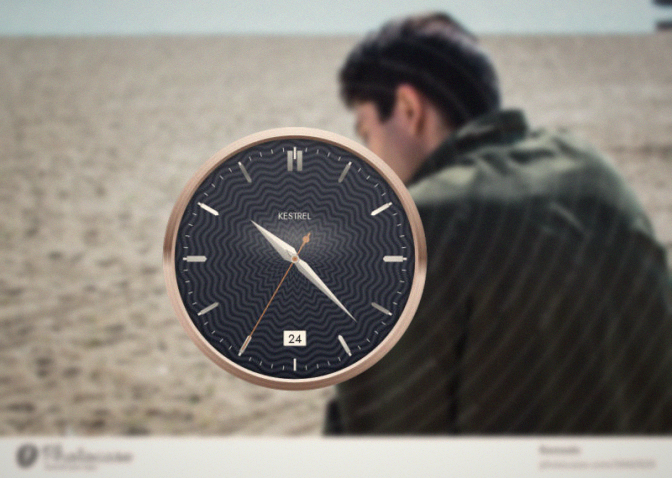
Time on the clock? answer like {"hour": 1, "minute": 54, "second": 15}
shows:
{"hour": 10, "minute": 22, "second": 35}
